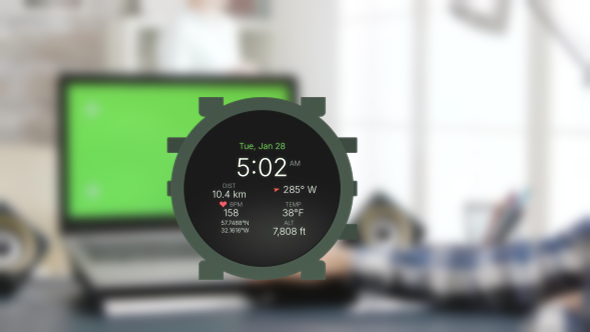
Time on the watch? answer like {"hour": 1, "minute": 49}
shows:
{"hour": 5, "minute": 2}
